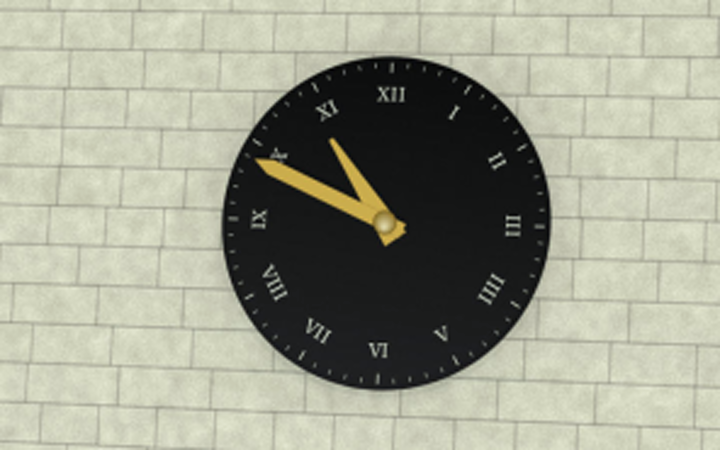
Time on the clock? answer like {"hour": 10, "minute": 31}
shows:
{"hour": 10, "minute": 49}
